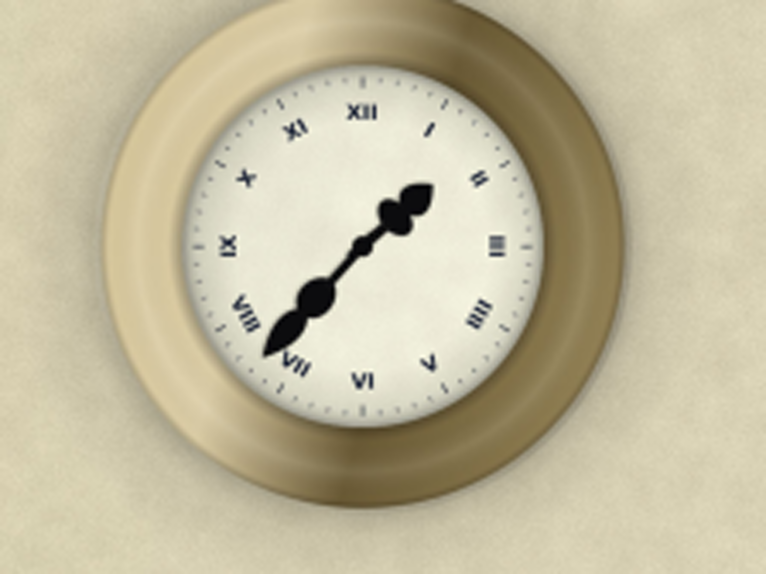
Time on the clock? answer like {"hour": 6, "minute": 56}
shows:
{"hour": 1, "minute": 37}
